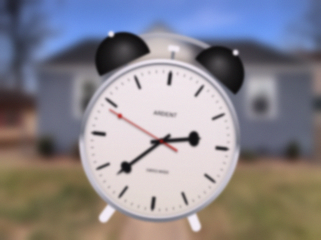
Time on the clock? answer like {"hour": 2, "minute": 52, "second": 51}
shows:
{"hour": 2, "minute": 37, "second": 49}
